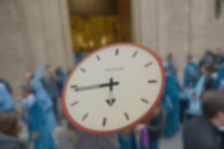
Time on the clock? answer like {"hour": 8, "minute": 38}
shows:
{"hour": 5, "minute": 44}
